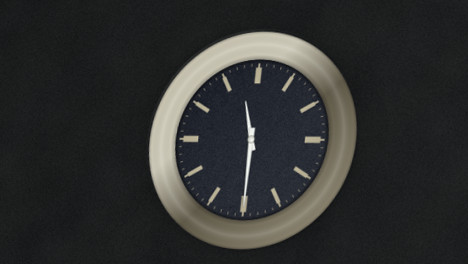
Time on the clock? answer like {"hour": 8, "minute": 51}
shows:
{"hour": 11, "minute": 30}
